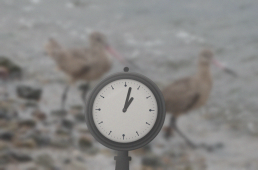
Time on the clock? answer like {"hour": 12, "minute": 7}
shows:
{"hour": 1, "minute": 2}
